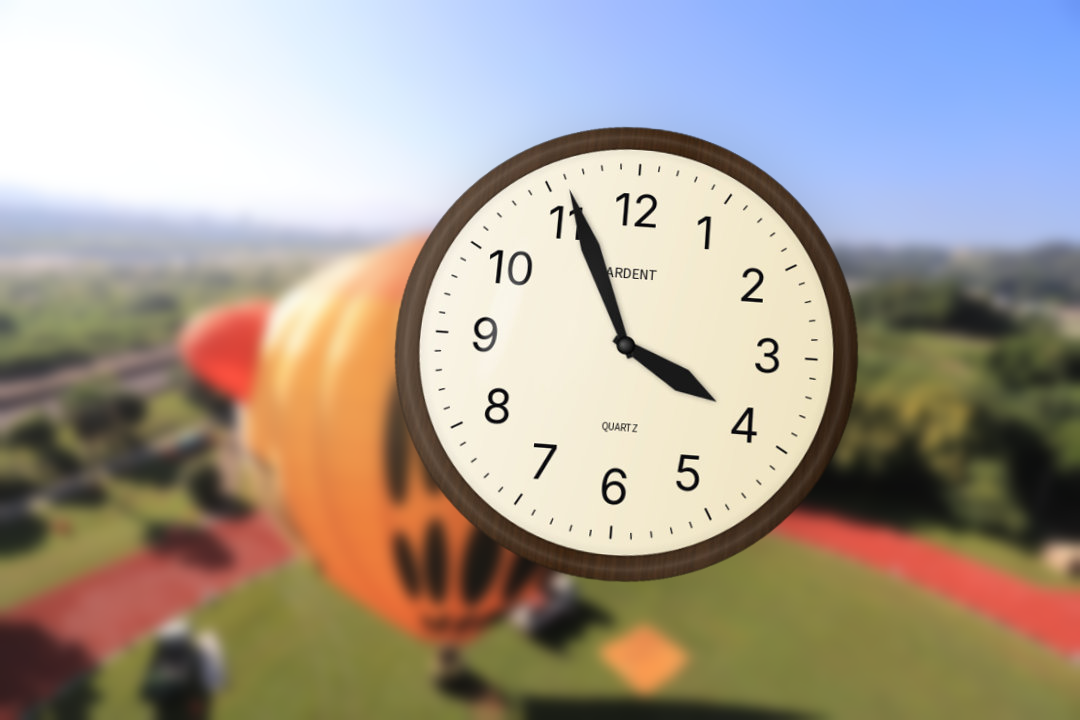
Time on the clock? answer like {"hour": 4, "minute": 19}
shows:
{"hour": 3, "minute": 56}
